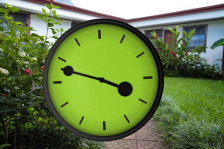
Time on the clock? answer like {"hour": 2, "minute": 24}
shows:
{"hour": 3, "minute": 48}
